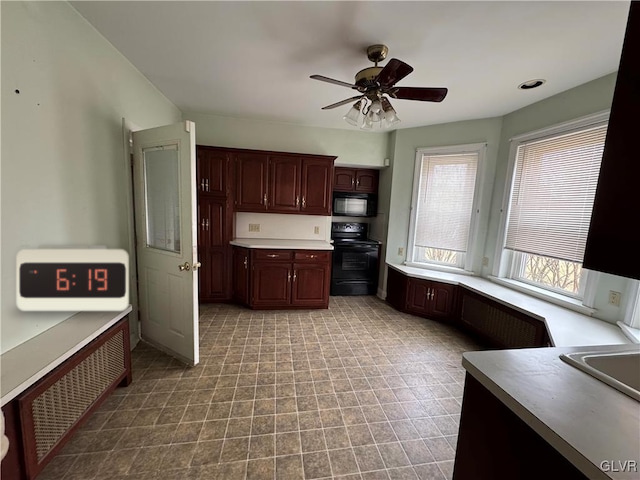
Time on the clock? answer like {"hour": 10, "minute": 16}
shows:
{"hour": 6, "minute": 19}
